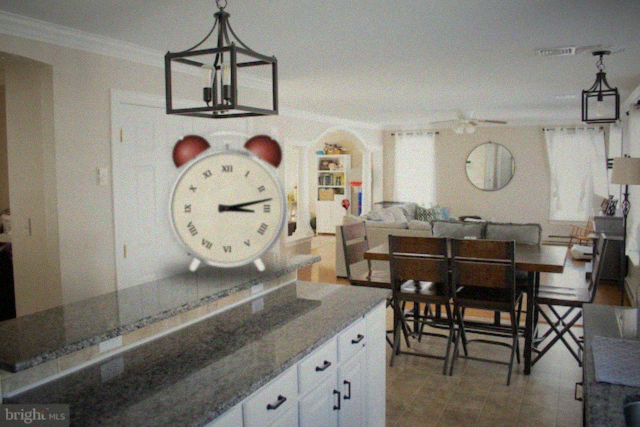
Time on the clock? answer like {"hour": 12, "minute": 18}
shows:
{"hour": 3, "minute": 13}
